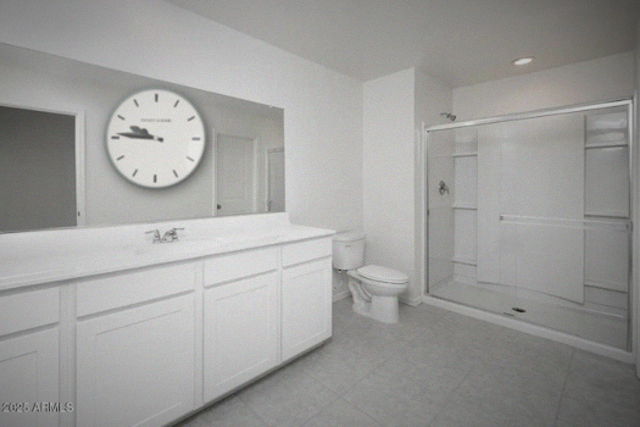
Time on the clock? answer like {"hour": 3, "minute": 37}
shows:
{"hour": 9, "minute": 46}
